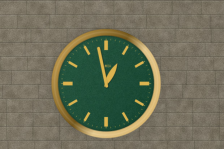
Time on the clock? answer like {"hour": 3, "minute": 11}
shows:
{"hour": 12, "minute": 58}
